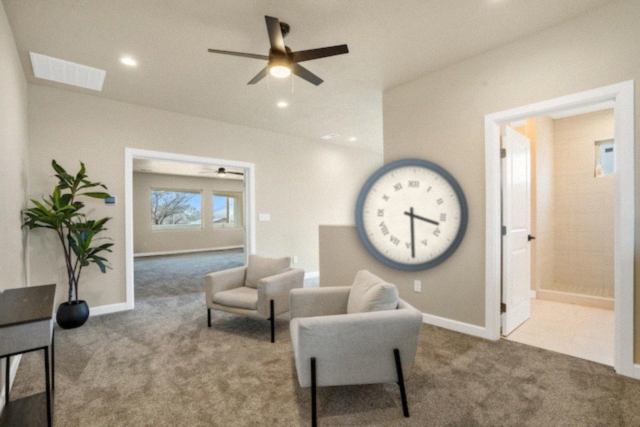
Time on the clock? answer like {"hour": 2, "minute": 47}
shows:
{"hour": 3, "minute": 29}
